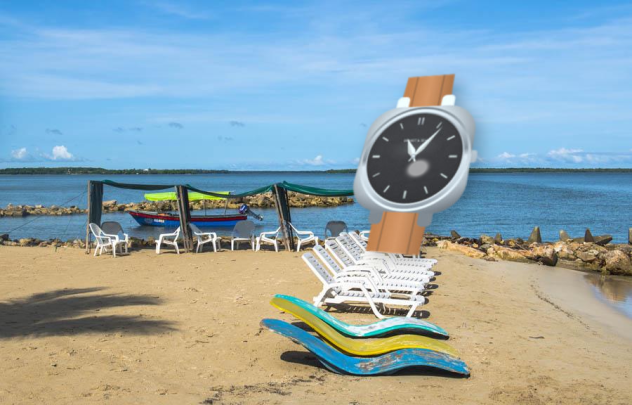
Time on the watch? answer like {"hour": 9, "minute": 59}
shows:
{"hour": 11, "minute": 6}
